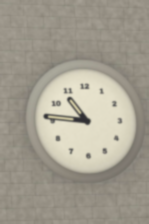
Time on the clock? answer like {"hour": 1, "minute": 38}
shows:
{"hour": 10, "minute": 46}
